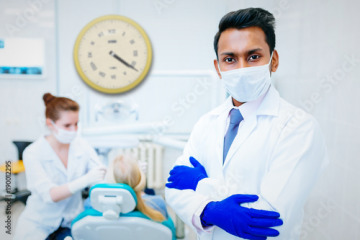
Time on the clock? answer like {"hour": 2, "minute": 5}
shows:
{"hour": 4, "minute": 21}
